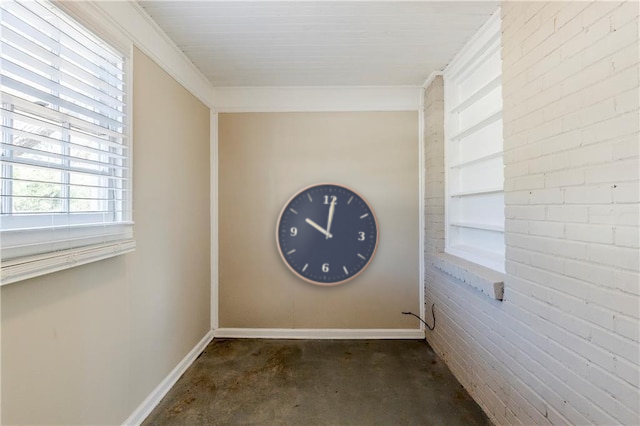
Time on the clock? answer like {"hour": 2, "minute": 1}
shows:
{"hour": 10, "minute": 1}
